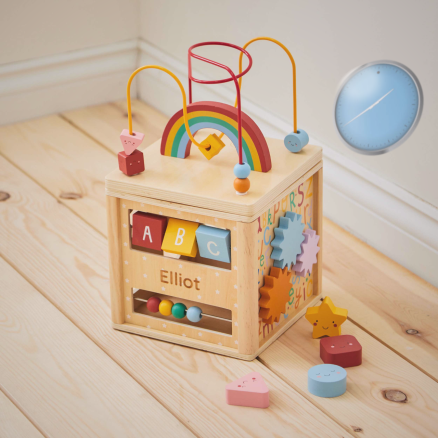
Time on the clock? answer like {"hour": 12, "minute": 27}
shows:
{"hour": 1, "minute": 39}
